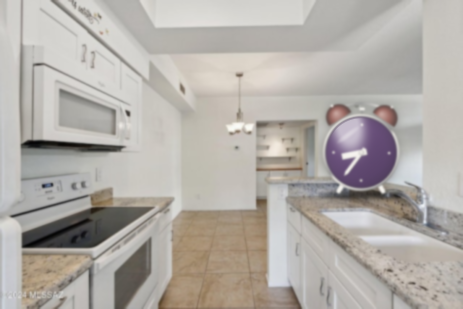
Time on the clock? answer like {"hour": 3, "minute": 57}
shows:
{"hour": 8, "minute": 36}
